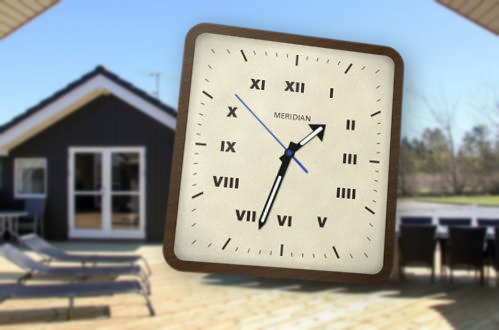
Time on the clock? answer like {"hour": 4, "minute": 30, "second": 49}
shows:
{"hour": 1, "minute": 32, "second": 52}
